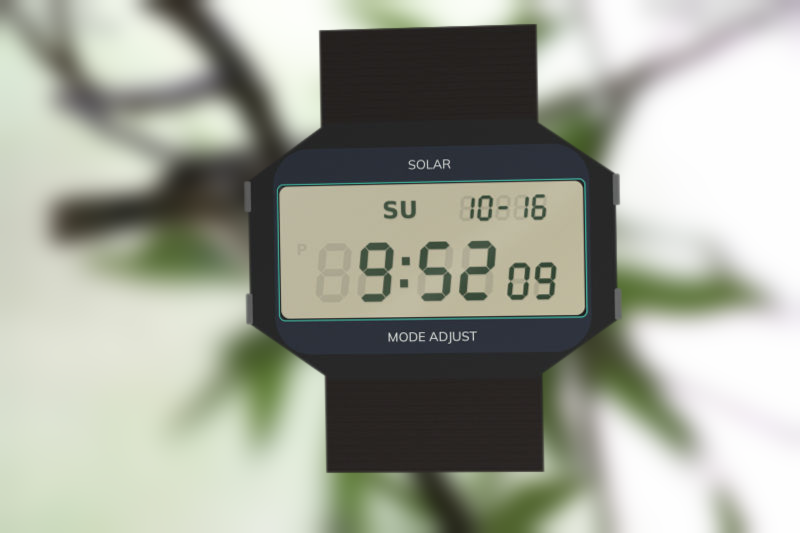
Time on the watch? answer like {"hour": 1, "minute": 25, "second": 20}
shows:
{"hour": 9, "minute": 52, "second": 9}
